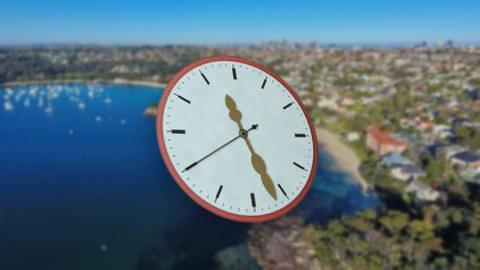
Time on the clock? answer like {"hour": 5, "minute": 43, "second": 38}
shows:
{"hour": 11, "minute": 26, "second": 40}
